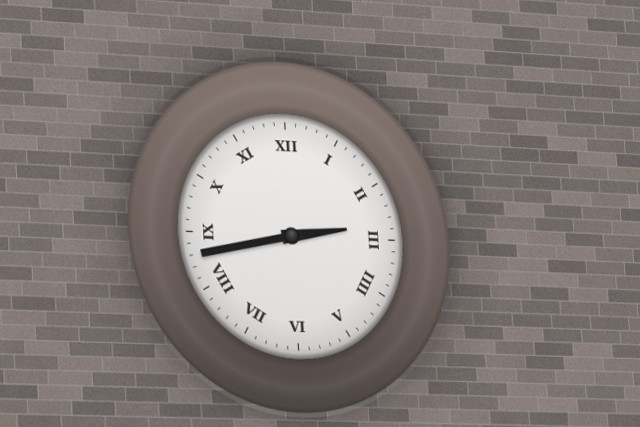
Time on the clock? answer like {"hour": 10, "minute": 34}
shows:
{"hour": 2, "minute": 43}
